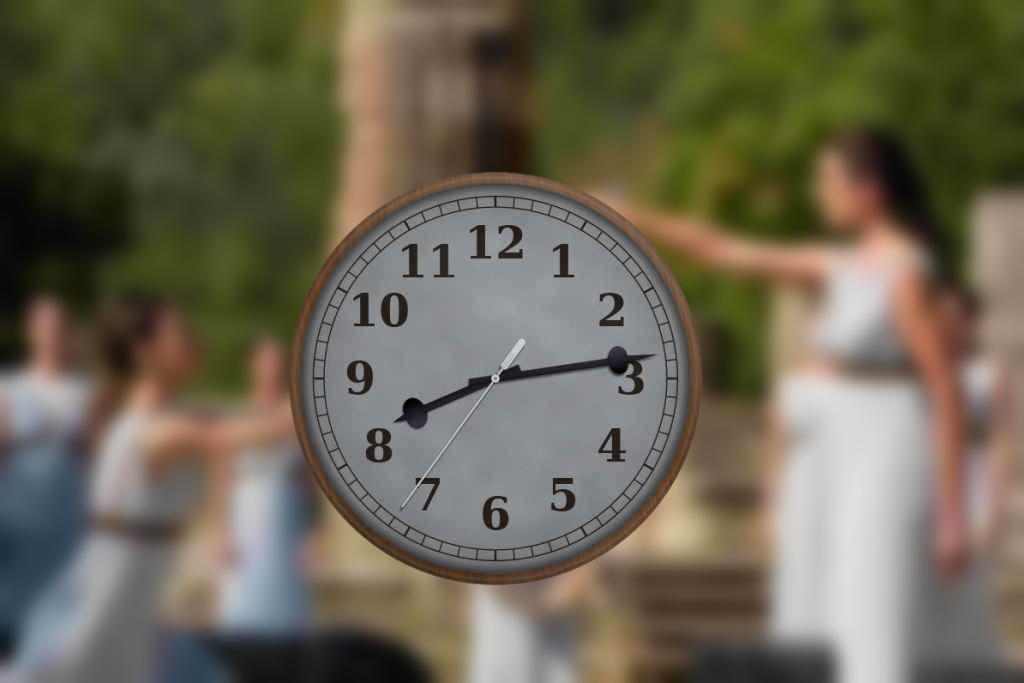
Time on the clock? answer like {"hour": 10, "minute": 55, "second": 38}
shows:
{"hour": 8, "minute": 13, "second": 36}
